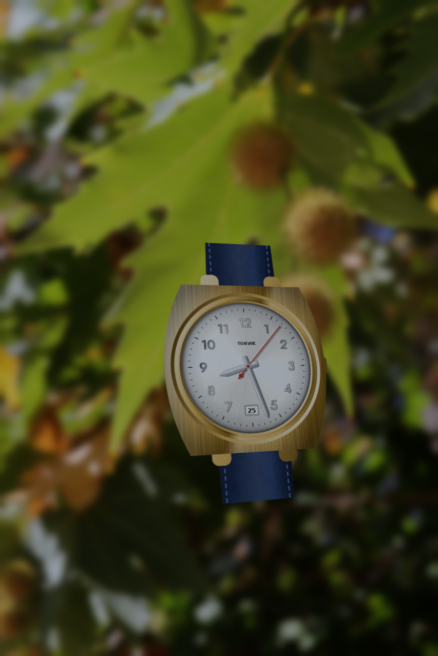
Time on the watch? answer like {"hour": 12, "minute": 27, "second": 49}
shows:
{"hour": 8, "minute": 27, "second": 7}
